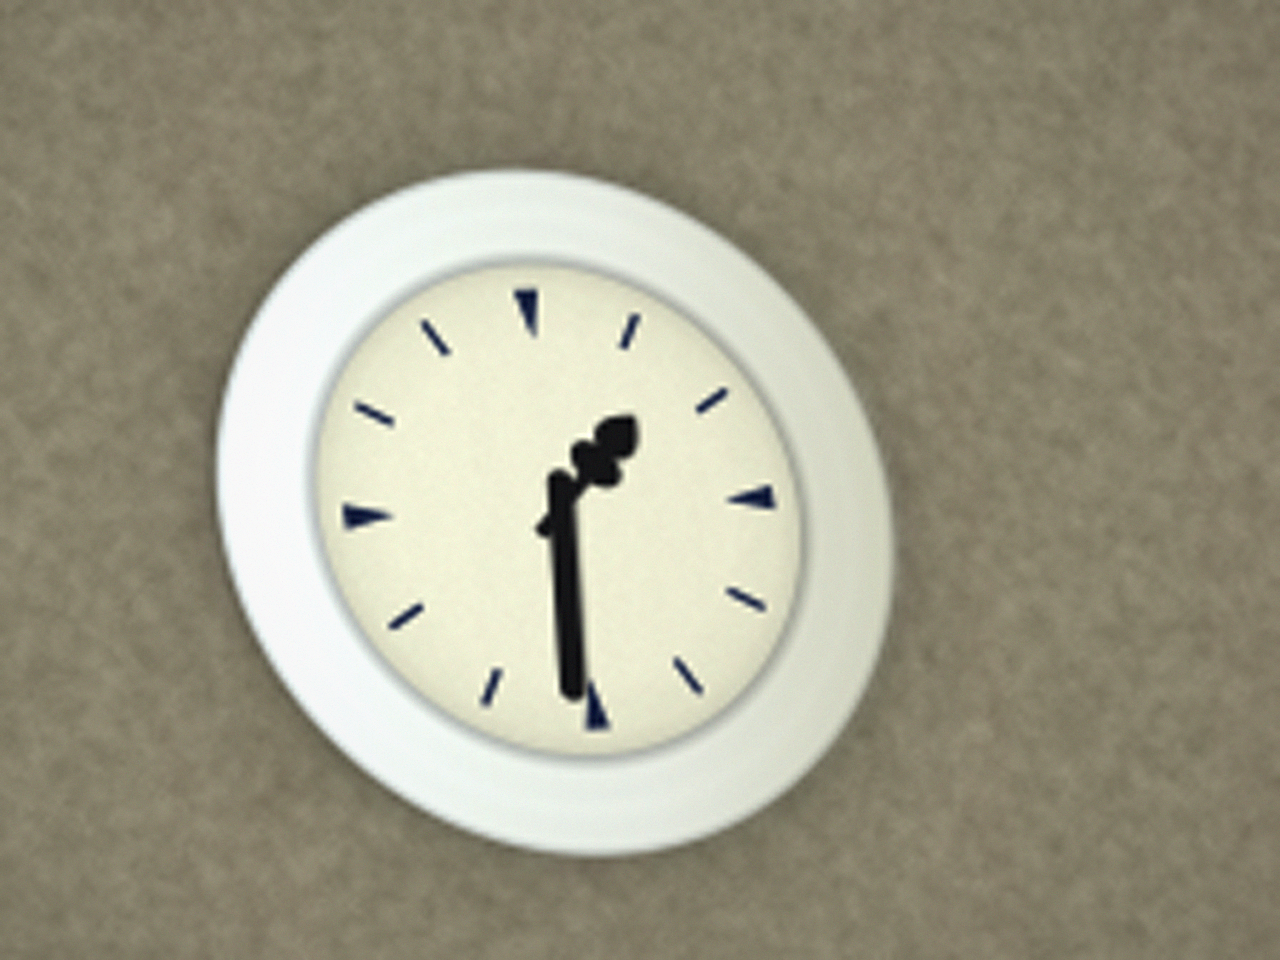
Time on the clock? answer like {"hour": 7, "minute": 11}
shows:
{"hour": 1, "minute": 31}
